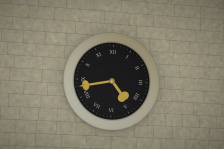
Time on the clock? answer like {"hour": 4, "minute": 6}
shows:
{"hour": 4, "minute": 43}
